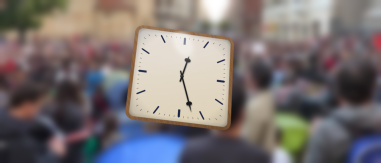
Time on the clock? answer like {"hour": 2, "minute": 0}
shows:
{"hour": 12, "minute": 27}
